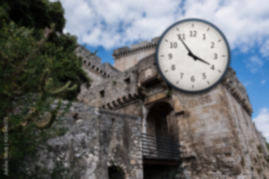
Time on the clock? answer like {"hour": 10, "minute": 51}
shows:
{"hour": 3, "minute": 54}
